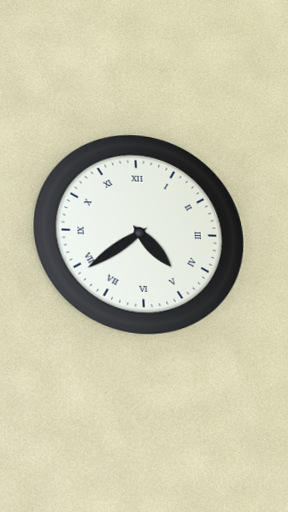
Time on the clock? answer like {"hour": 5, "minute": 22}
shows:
{"hour": 4, "minute": 39}
